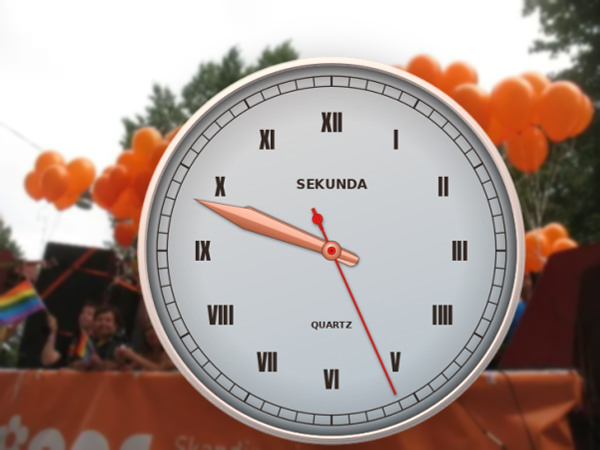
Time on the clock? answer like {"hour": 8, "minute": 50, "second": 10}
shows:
{"hour": 9, "minute": 48, "second": 26}
